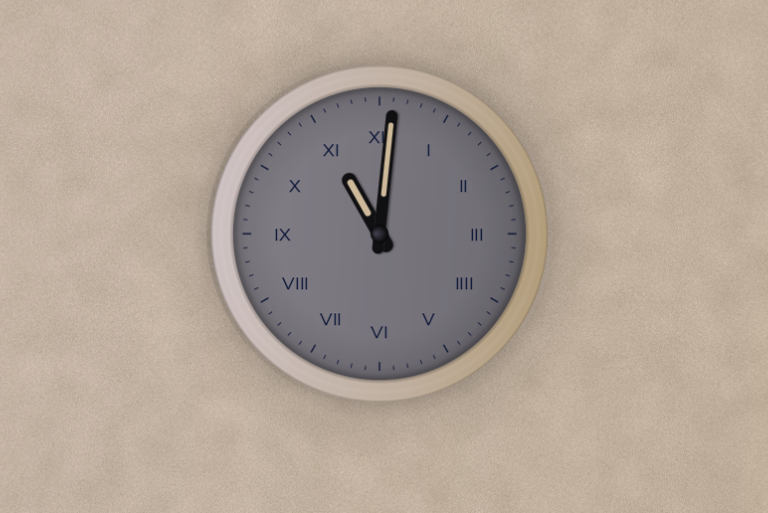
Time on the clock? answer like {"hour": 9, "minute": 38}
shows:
{"hour": 11, "minute": 1}
